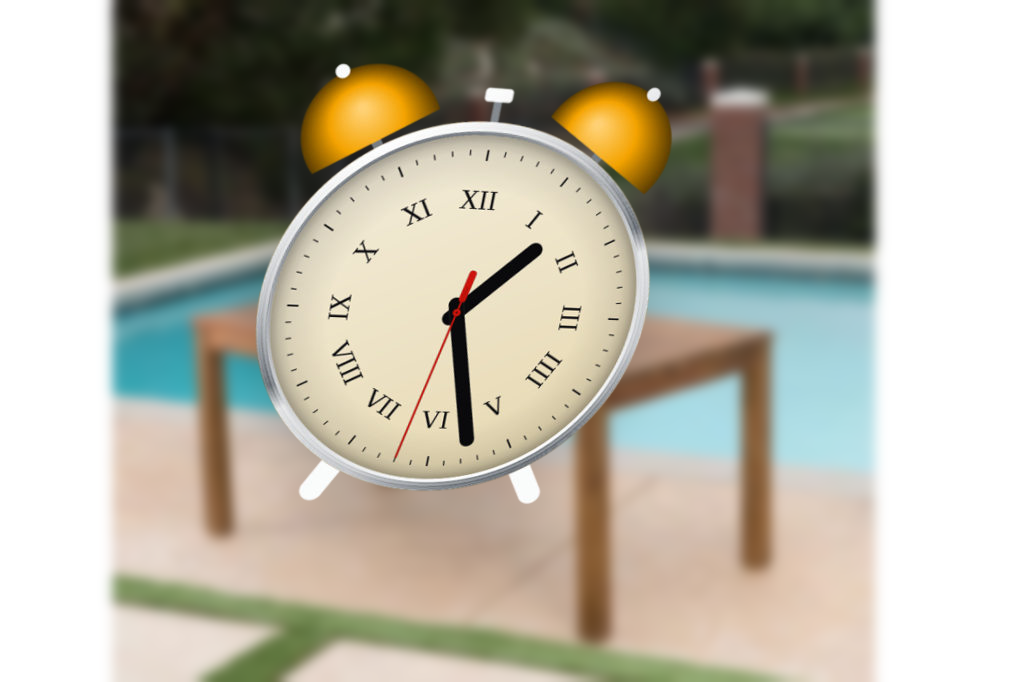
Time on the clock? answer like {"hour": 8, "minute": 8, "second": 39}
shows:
{"hour": 1, "minute": 27, "second": 32}
